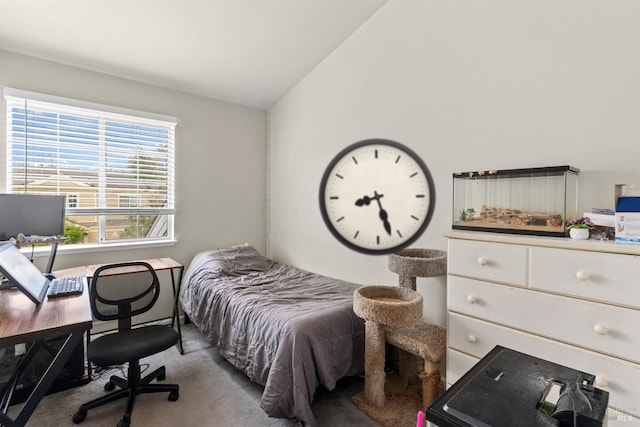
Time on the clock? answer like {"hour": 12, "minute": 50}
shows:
{"hour": 8, "minute": 27}
